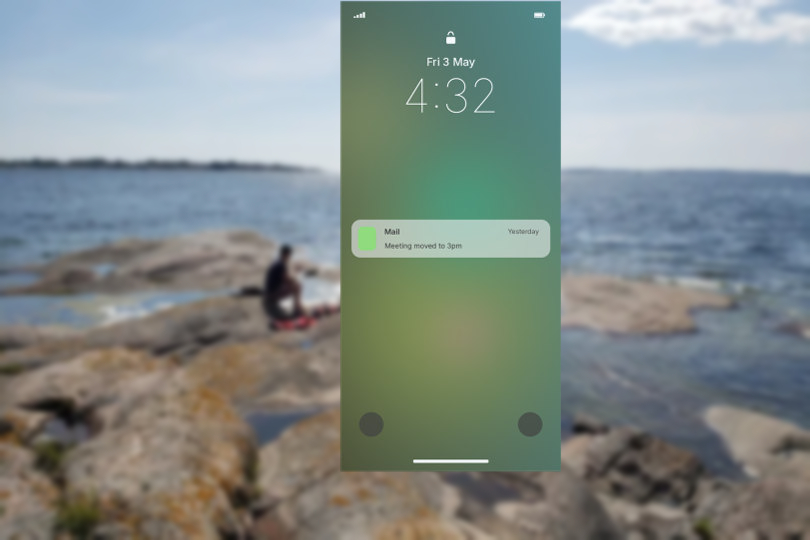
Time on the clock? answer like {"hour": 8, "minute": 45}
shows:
{"hour": 4, "minute": 32}
